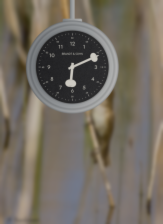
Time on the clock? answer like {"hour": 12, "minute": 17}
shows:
{"hour": 6, "minute": 11}
